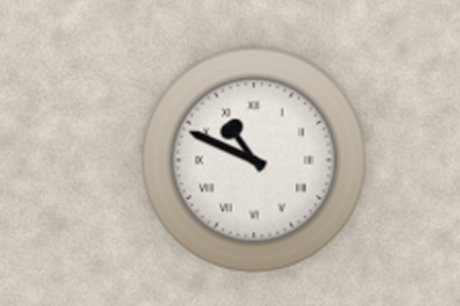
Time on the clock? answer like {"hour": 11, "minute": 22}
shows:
{"hour": 10, "minute": 49}
